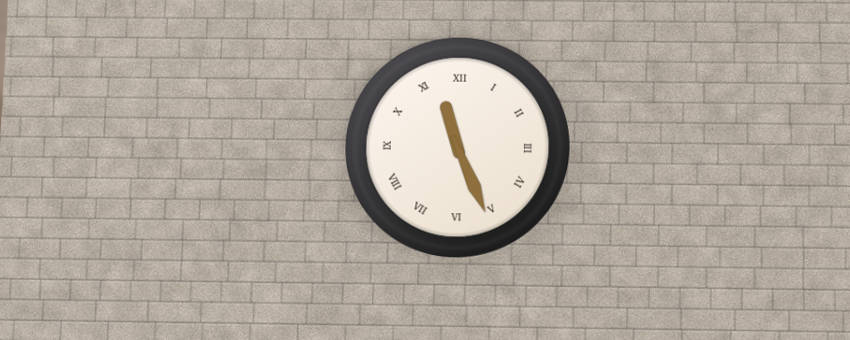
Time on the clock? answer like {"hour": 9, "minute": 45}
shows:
{"hour": 11, "minute": 26}
